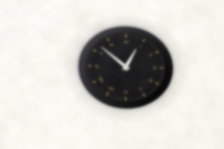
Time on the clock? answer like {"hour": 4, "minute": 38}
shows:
{"hour": 12, "minute": 52}
